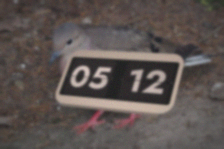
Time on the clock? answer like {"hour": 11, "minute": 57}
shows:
{"hour": 5, "minute": 12}
